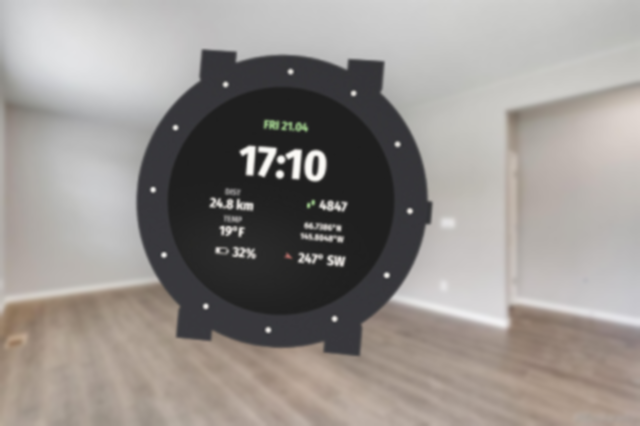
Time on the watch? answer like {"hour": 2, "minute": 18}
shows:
{"hour": 17, "minute": 10}
